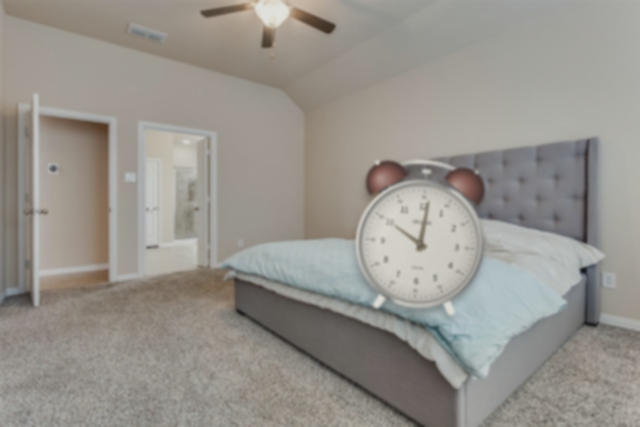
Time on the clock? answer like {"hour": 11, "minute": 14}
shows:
{"hour": 10, "minute": 1}
